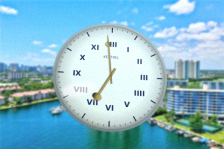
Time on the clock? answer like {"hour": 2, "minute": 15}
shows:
{"hour": 6, "minute": 59}
